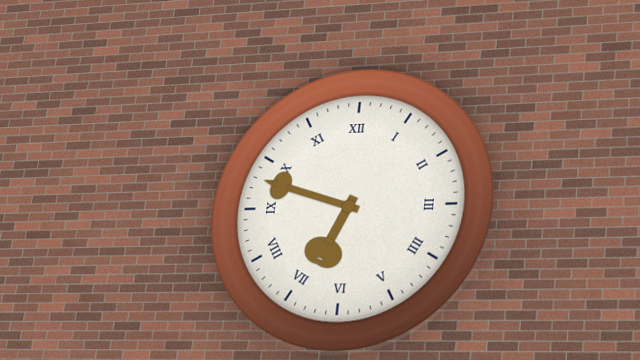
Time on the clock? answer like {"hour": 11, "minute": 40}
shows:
{"hour": 6, "minute": 48}
